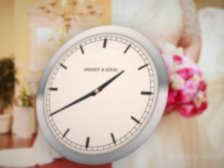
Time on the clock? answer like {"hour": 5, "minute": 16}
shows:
{"hour": 1, "minute": 40}
